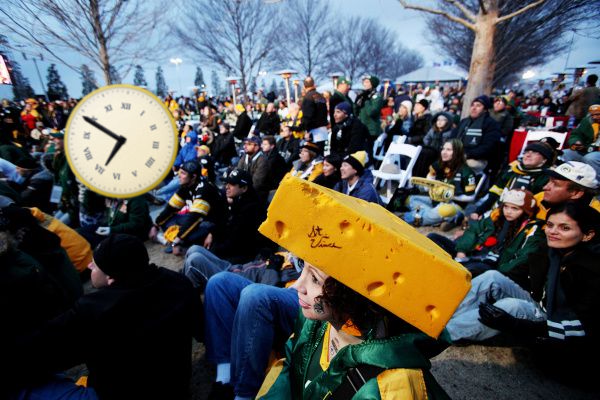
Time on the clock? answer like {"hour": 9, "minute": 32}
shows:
{"hour": 6, "minute": 49}
